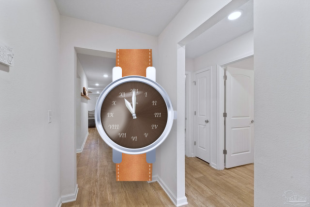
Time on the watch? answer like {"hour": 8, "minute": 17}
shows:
{"hour": 11, "minute": 0}
